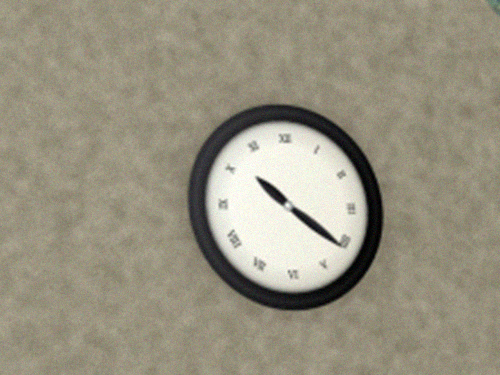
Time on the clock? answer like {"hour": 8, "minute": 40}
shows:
{"hour": 10, "minute": 21}
